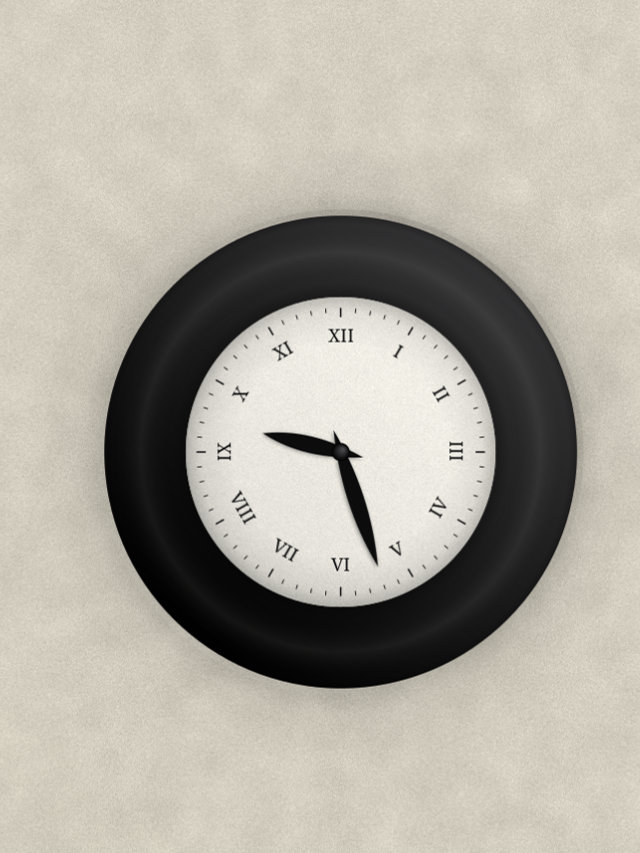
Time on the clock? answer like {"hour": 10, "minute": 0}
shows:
{"hour": 9, "minute": 27}
